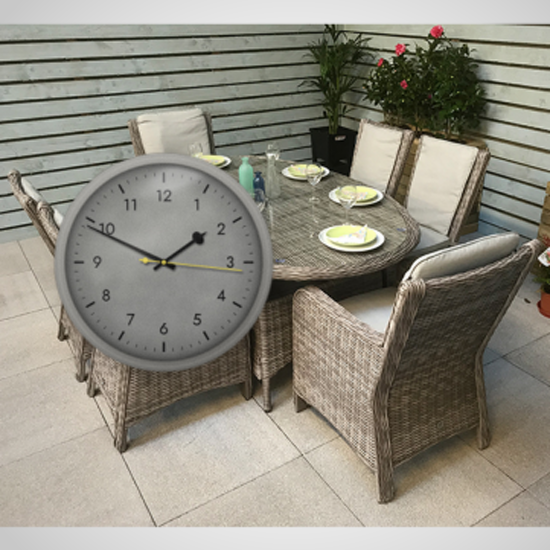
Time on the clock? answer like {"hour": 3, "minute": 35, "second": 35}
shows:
{"hour": 1, "minute": 49, "second": 16}
